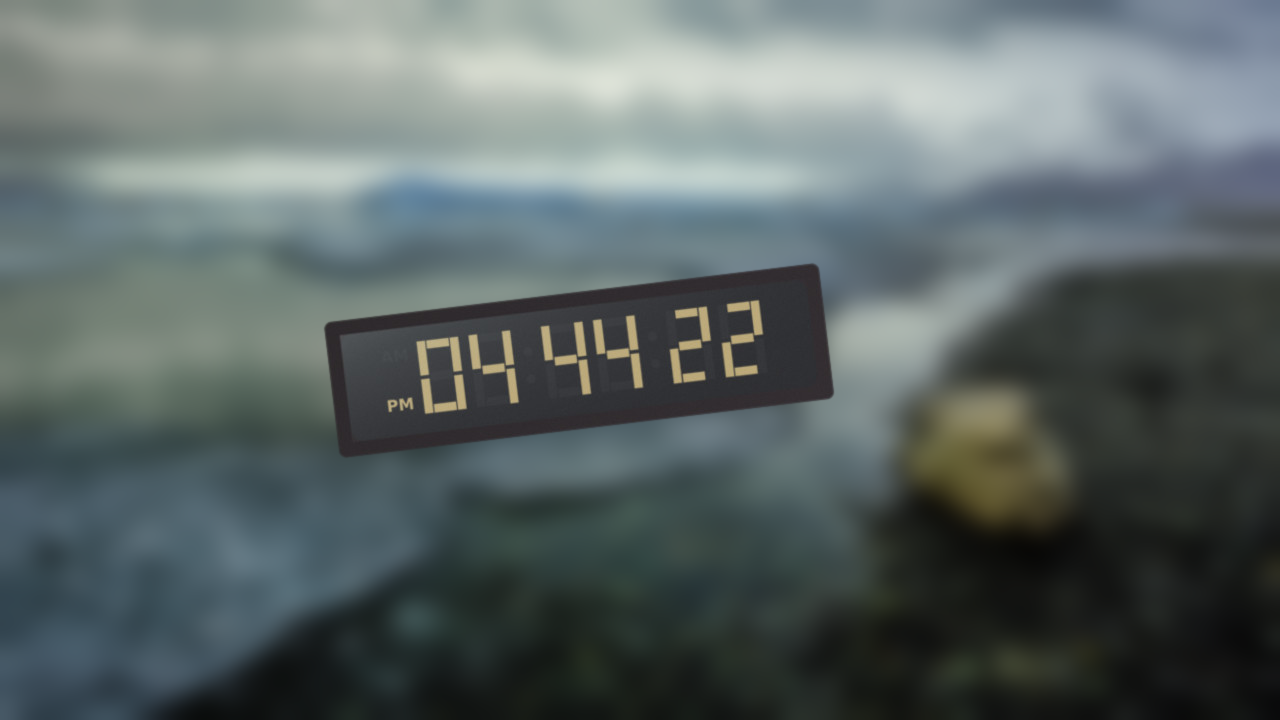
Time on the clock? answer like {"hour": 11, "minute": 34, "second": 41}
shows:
{"hour": 4, "minute": 44, "second": 22}
